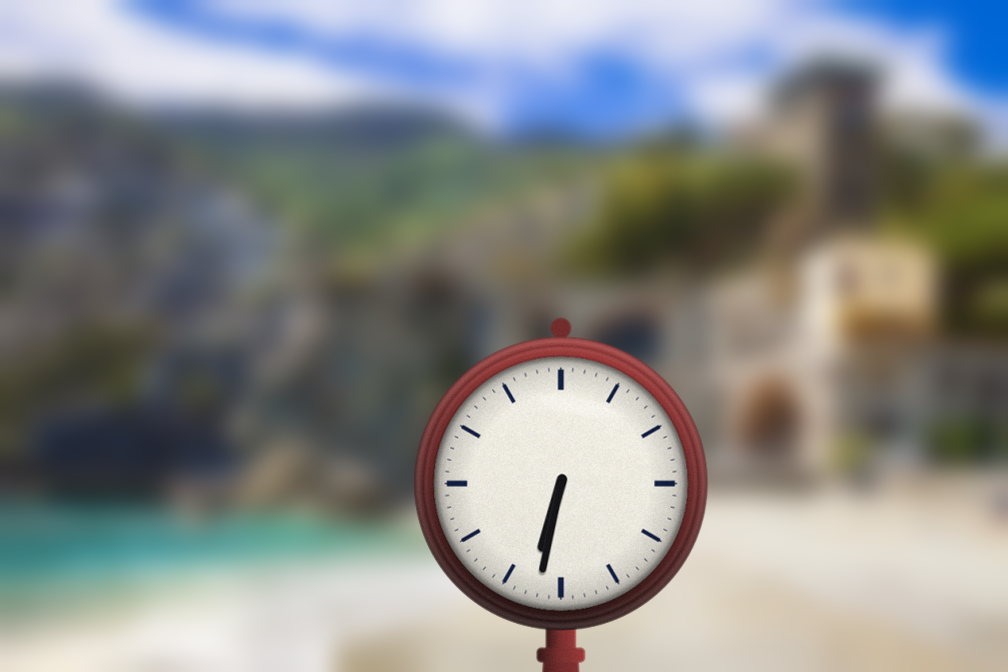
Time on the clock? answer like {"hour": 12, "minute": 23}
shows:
{"hour": 6, "minute": 32}
